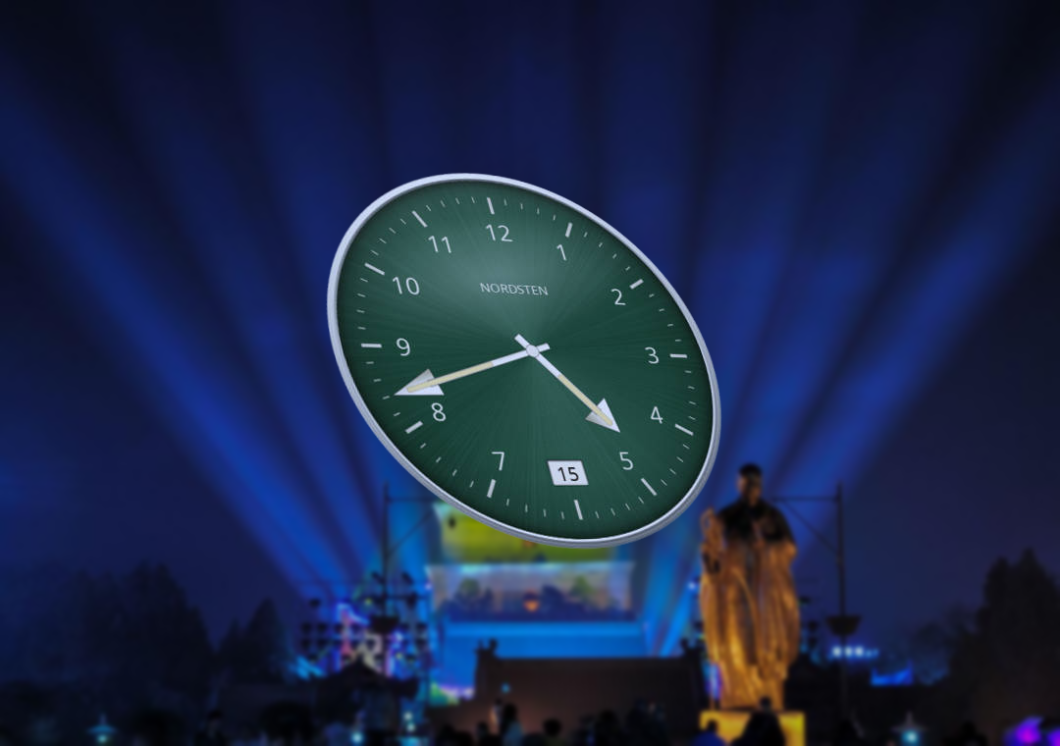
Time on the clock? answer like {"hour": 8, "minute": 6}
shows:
{"hour": 4, "minute": 42}
